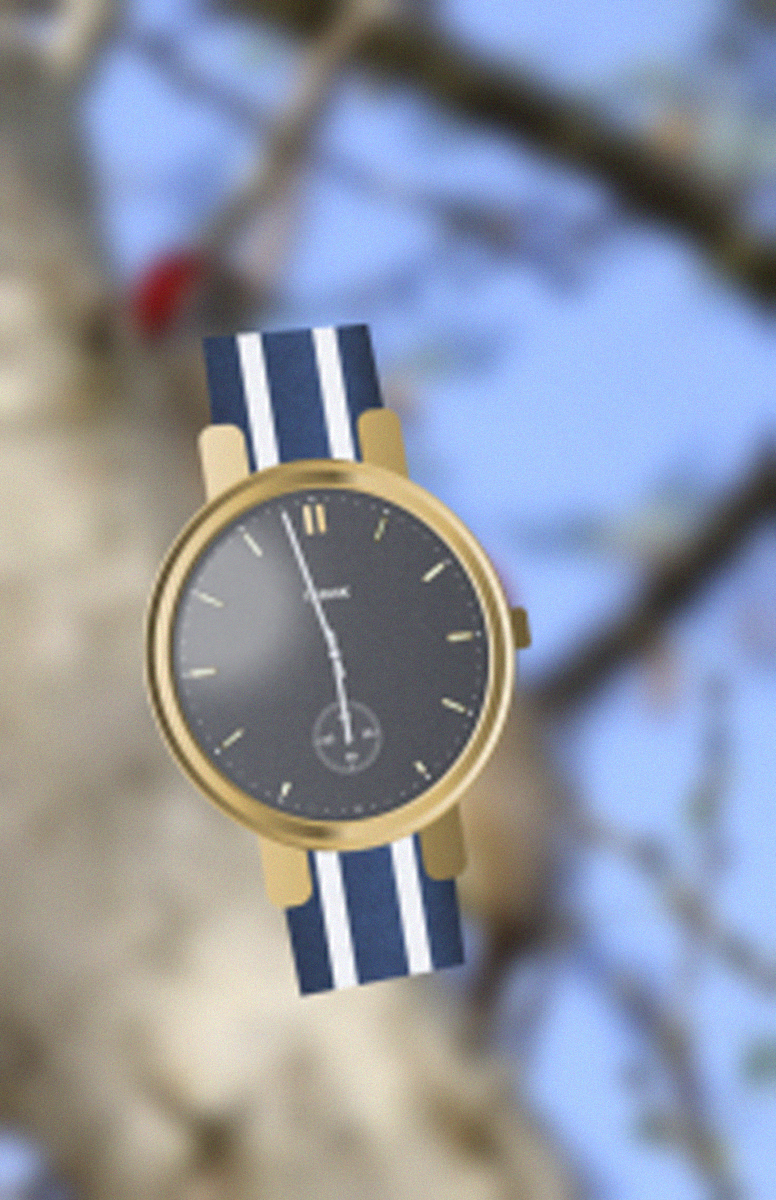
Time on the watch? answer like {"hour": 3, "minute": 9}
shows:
{"hour": 5, "minute": 58}
